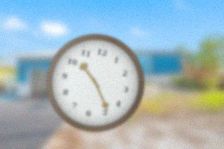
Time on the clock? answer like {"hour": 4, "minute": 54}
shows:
{"hour": 10, "minute": 24}
